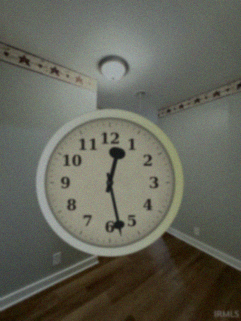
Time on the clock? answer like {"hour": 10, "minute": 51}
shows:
{"hour": 12, "minute": 28}
